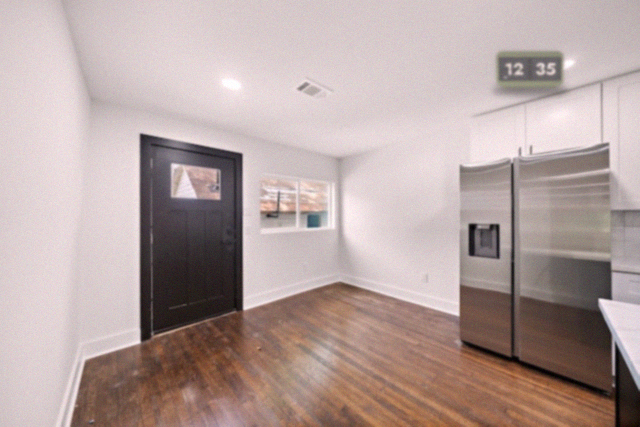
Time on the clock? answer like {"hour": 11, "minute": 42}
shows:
{"hour": 12, "minute": 35}
